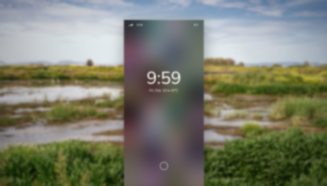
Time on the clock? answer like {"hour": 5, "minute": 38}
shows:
{"hour": 9, "minute": 59}
